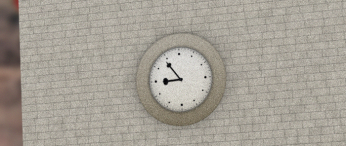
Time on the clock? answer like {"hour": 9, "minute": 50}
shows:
{"hour": 8, "minute": 54}
